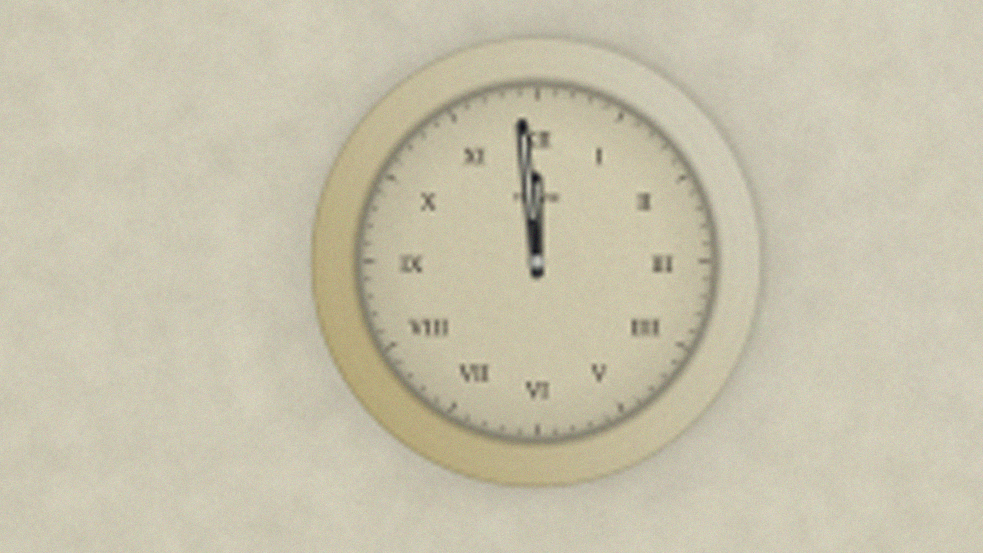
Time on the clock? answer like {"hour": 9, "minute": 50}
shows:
{"hour": 11, "minute": 59}
